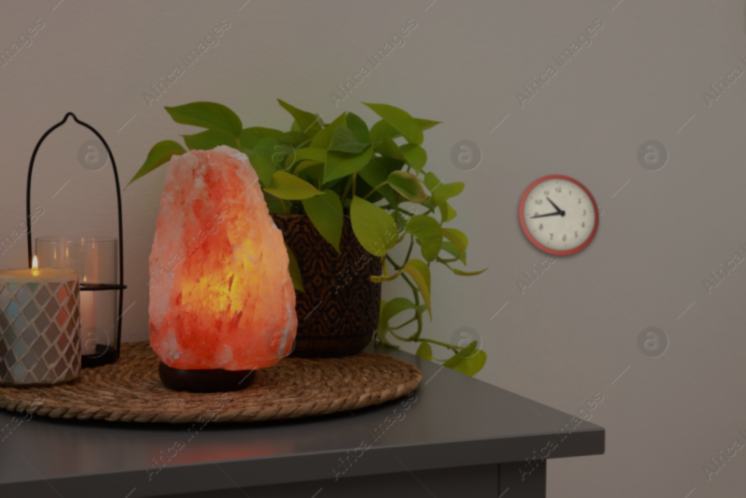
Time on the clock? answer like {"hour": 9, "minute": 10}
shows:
{"hour": 10, "minute": 44}
